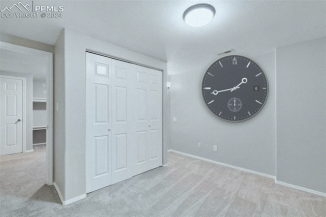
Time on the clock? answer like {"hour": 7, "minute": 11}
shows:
{"hour": 1, "minute": 43}
